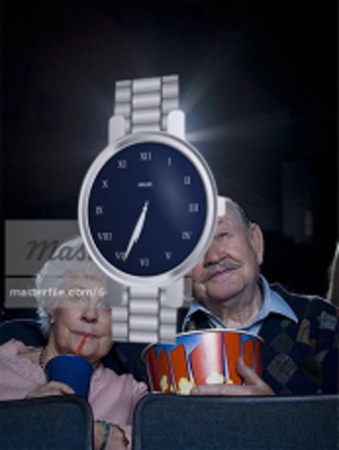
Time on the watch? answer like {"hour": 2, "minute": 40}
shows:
{"hour": 6, "minute": 34}
